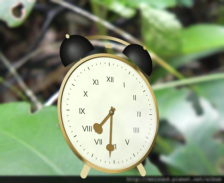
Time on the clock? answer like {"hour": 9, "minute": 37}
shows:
{"hour": 7, "minute": 31}
